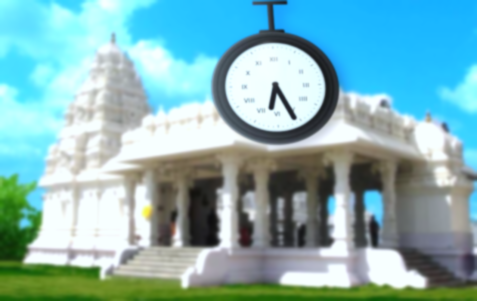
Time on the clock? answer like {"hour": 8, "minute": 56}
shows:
{"hour": 6, "minute": 26}
